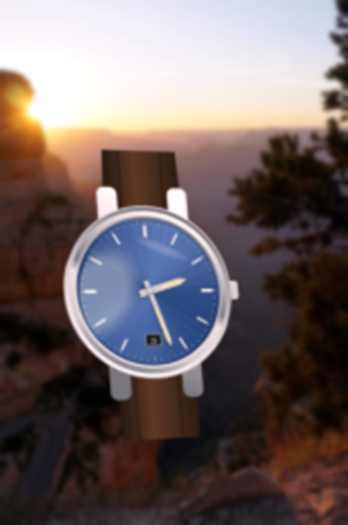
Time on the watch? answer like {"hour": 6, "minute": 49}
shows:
{"hour": 2, "minute": 27}
